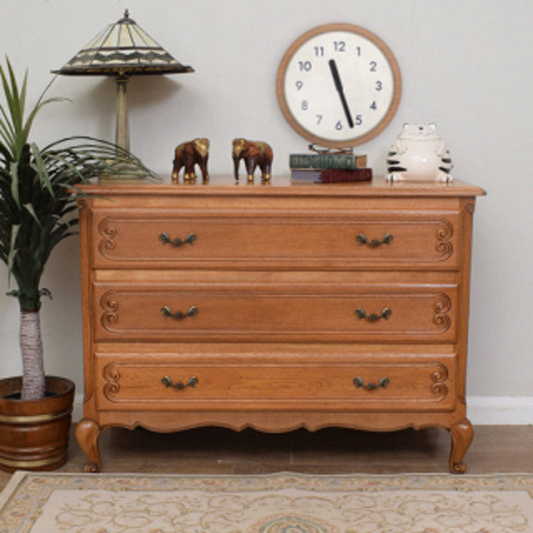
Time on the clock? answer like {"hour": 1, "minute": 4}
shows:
{"hour": 11, "minute": 27}
